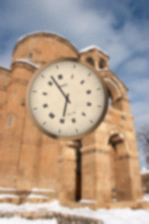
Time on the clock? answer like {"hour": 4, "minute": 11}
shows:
{"hour": 6, "minute": 57}
